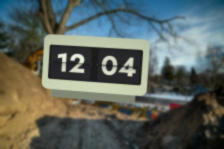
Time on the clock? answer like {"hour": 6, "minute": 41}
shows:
{"hour": 12, "minute": 4}
